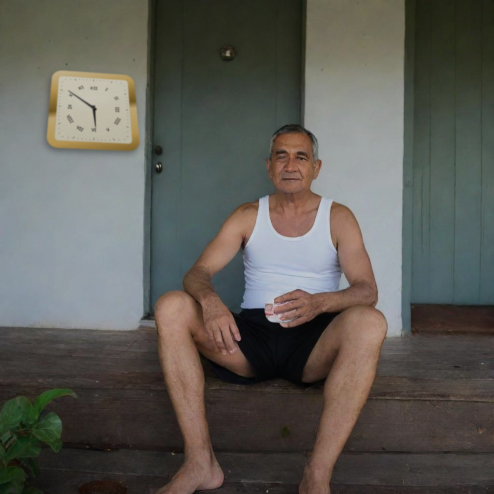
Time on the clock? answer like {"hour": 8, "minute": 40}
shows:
{"hour": 5, "minute": 51}
